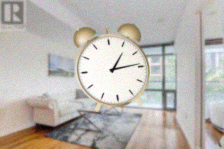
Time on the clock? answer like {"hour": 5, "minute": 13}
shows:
{"hour": 1, "minute": 14}
